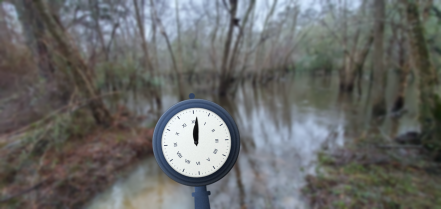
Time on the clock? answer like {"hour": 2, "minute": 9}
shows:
{"hour": 12, "minute": 1}
